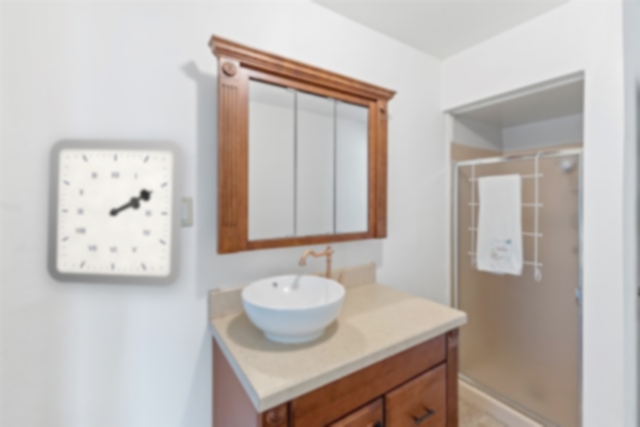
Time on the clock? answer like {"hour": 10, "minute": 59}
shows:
{"hour": 2, "minute": 10}
